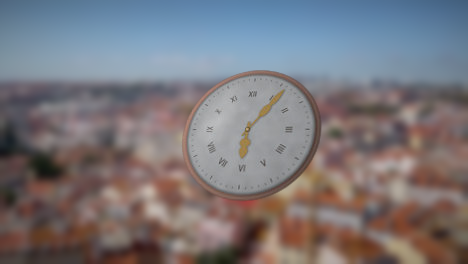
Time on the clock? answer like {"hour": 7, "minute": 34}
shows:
{"hour": 6, "minute": 6}
